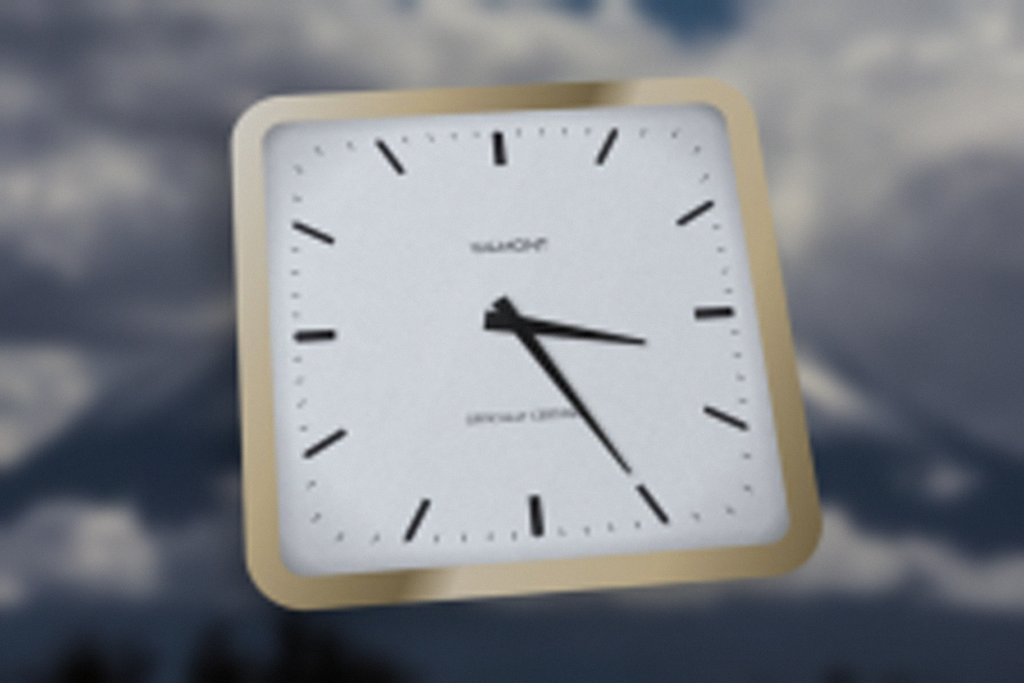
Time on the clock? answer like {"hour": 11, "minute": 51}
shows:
{"hour": 3, "minute": 25}
